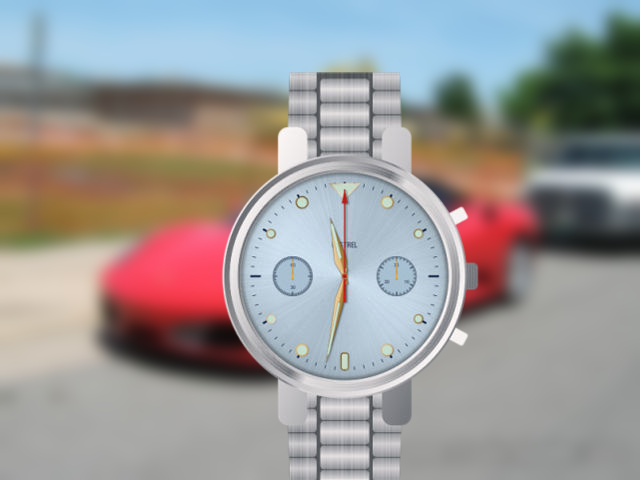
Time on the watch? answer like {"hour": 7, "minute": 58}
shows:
{"hour": 11, "minute": 32}
